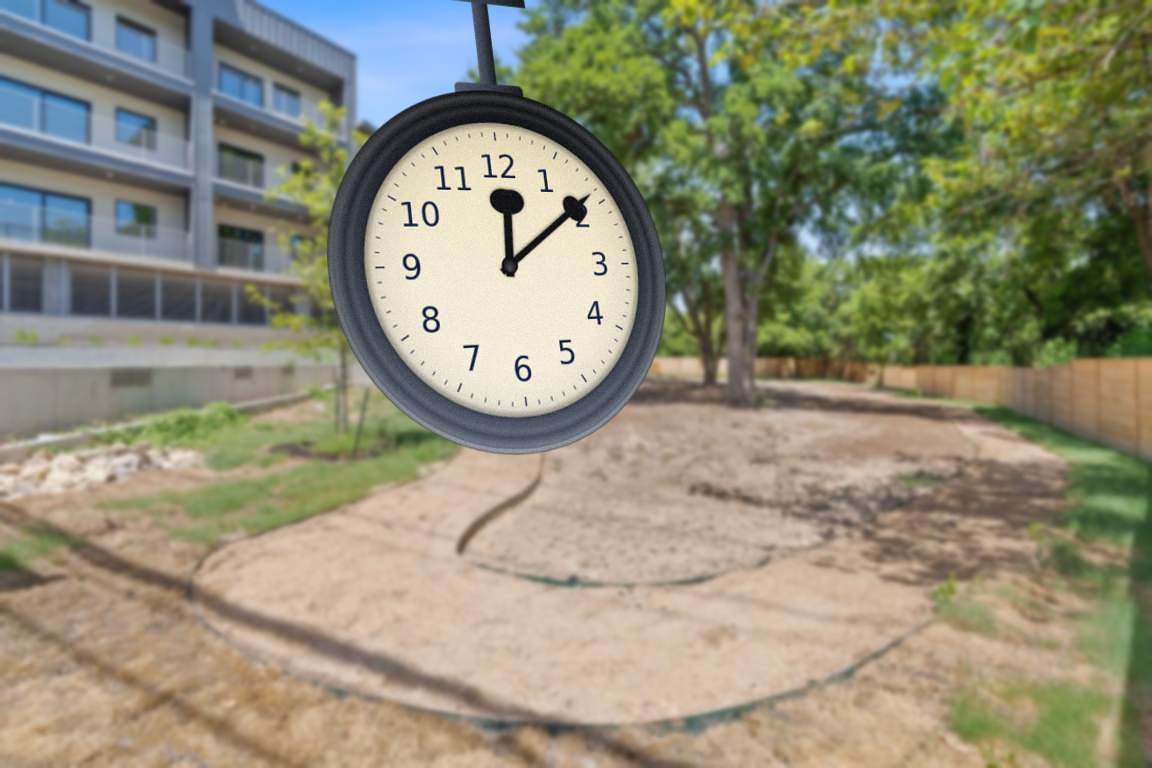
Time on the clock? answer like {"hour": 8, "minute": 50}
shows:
{"hour": 12, "minute": 9}
